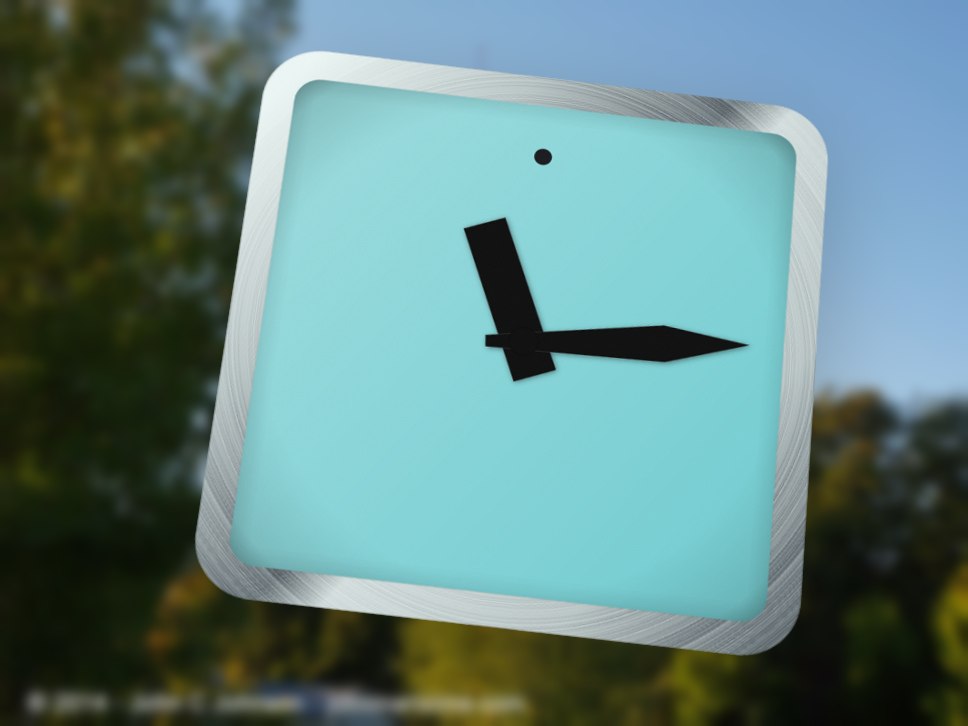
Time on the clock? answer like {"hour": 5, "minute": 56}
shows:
{"hour": 11, "minute": 14}
